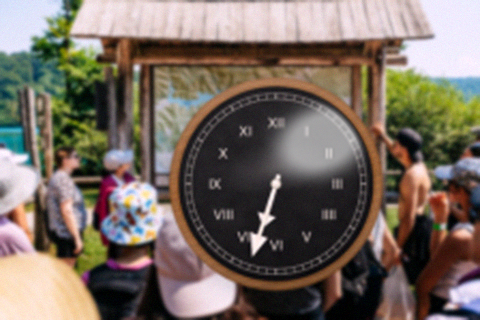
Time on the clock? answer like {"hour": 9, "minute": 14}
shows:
{"hour": 6, "minute": 33}
